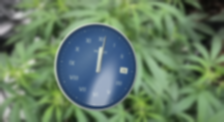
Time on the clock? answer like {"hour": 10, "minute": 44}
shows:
{"hour": 12, "minute": 1}
